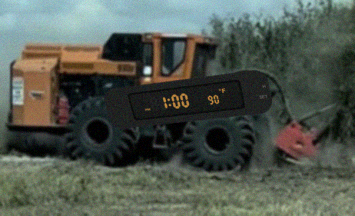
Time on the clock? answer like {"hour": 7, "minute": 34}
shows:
{"hour": 1, "minute": 0}
